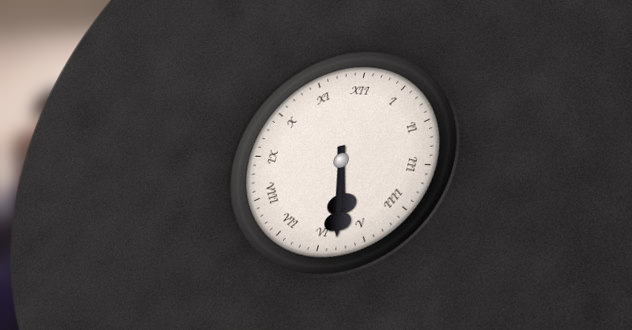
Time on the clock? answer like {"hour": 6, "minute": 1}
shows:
{"hour": 5, "minute": 28}
